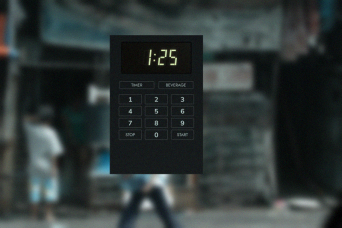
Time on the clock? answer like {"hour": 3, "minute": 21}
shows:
{"hour": 1, "minute": 25}
